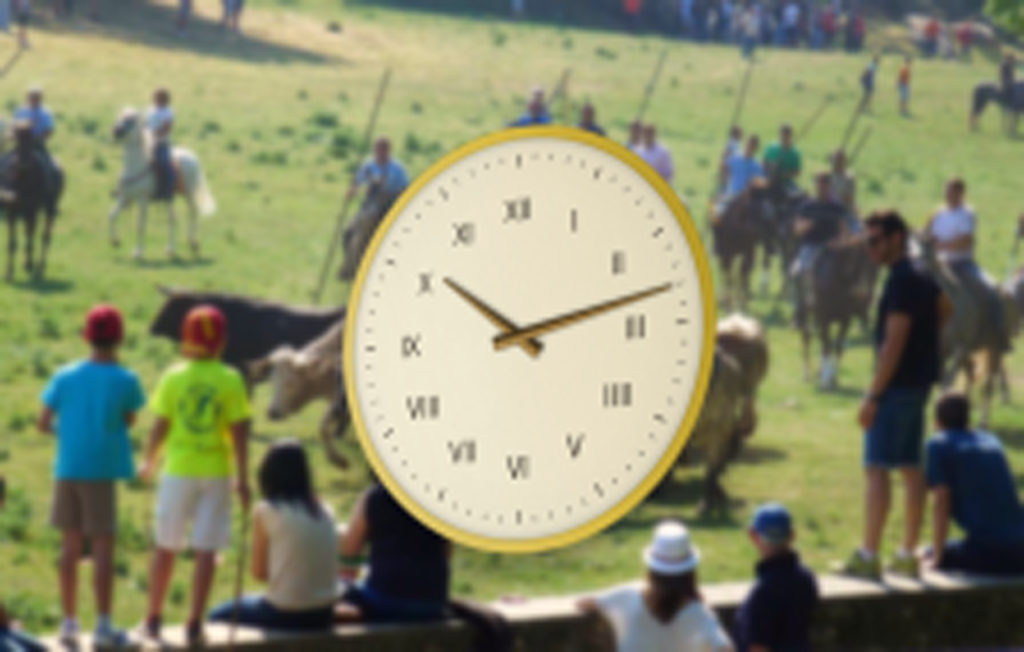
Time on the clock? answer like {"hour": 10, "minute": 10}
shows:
{"hour": 10, "minute": 13}
